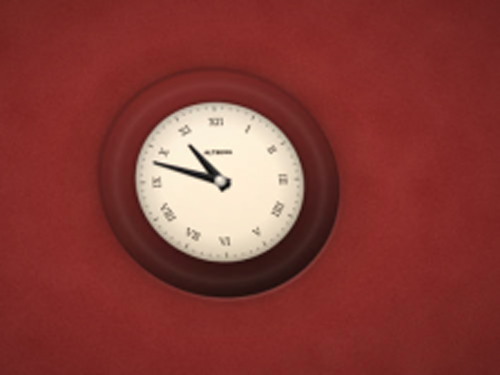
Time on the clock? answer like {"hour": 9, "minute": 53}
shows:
{"hour": 10, "minute": 48}
